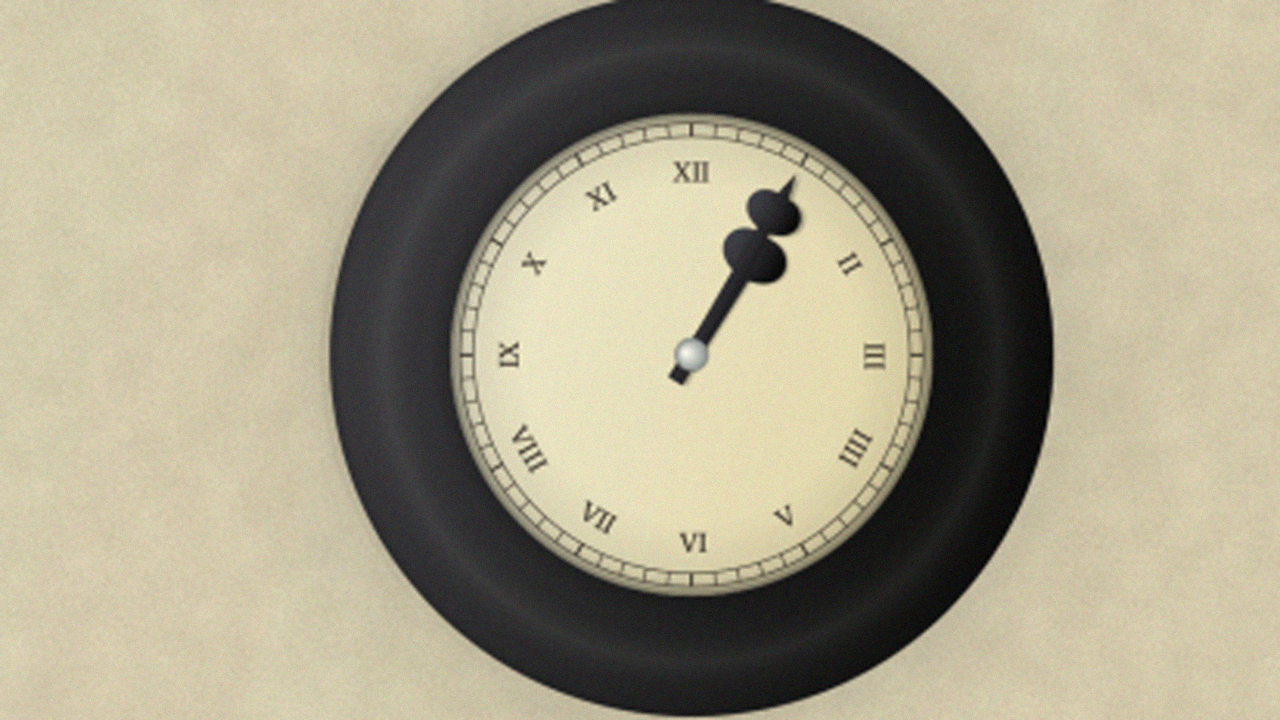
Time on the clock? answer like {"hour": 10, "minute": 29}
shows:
{"hour": 1, "minute": 5}
